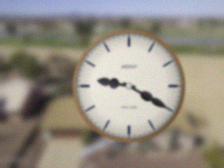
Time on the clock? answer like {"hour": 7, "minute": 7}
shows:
{"hour": 9, "minute": 20}
